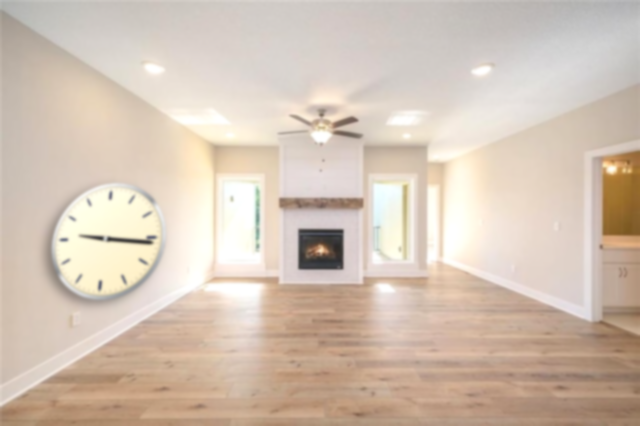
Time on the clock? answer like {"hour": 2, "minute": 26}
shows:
{"hour": 9, "minute": 16}
